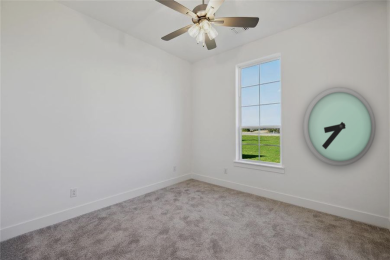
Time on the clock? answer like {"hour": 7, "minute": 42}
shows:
{"hour": 8, "minute": 37}
